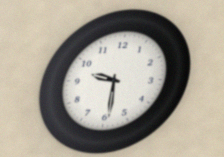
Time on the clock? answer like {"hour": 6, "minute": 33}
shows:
{"hour": 9, "minute": 29}
